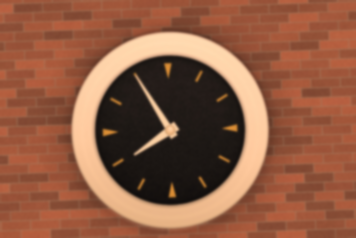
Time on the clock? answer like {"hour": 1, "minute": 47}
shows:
{"hour": 7, "minute": 55}
